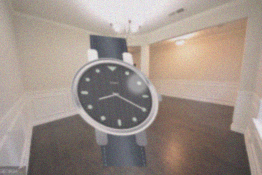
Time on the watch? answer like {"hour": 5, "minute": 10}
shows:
{"hour": 8, "minute": 20}
